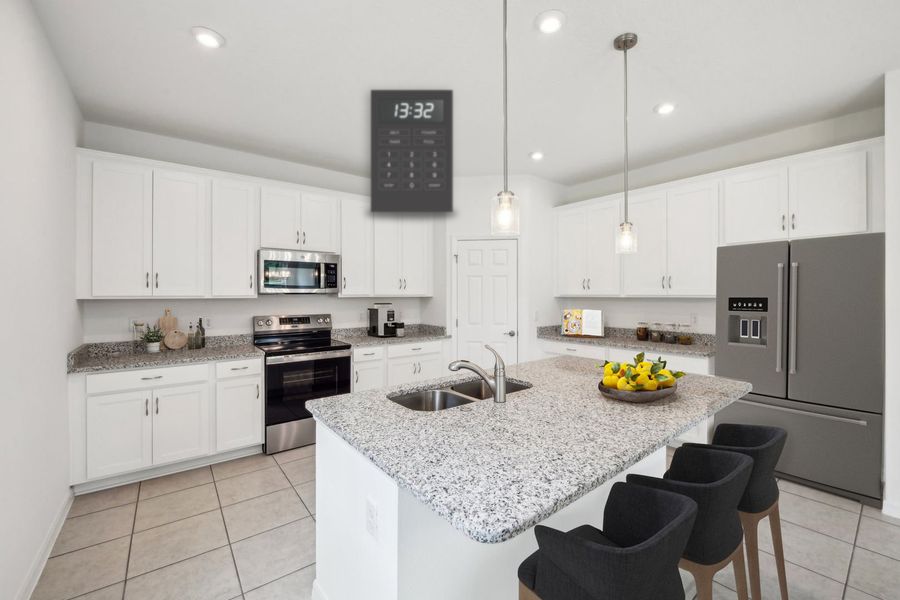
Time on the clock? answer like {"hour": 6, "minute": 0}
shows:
{"hour": 13, "minute": 32}
